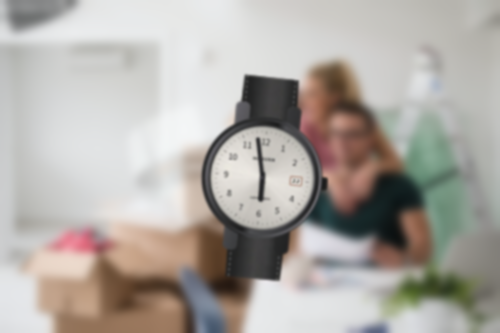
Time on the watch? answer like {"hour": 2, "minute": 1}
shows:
{"hour": 5, "minute": 58}
